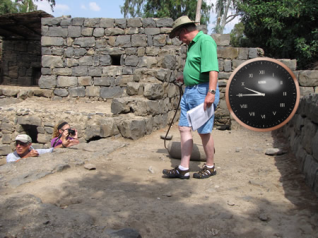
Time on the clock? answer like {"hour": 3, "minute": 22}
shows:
{"hour": 9, "minute": 45}
